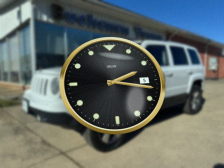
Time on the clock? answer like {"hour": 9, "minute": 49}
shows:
{"hour": 2, "minute": 17}
